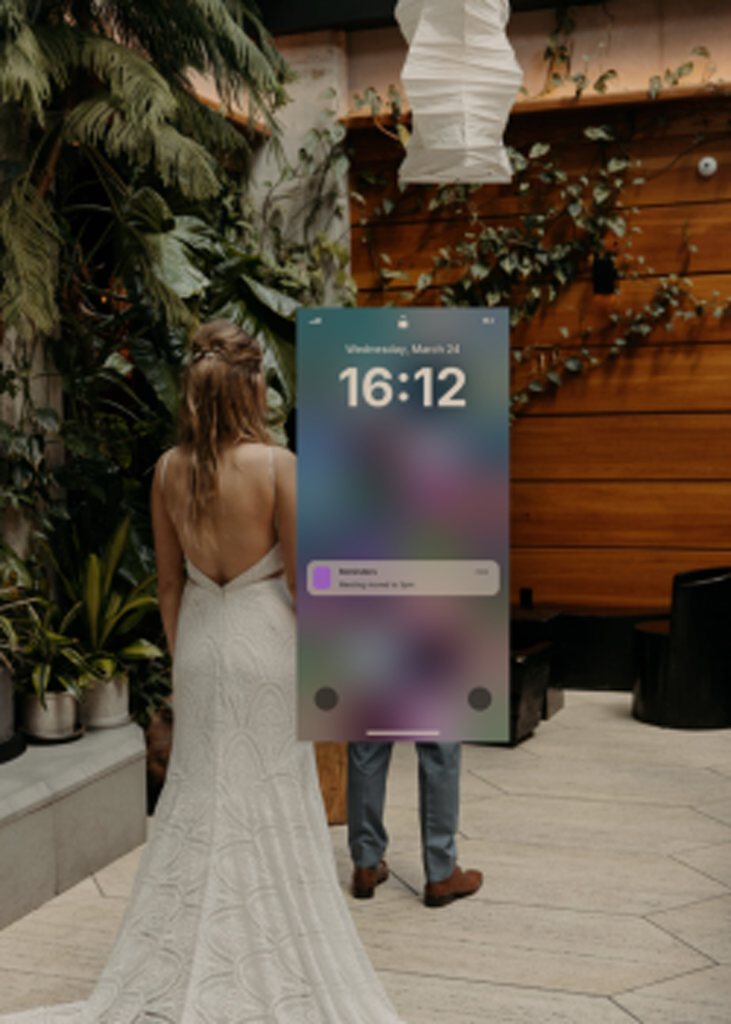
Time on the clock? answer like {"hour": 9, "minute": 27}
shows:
{"hour": 16, "minute": 12}
